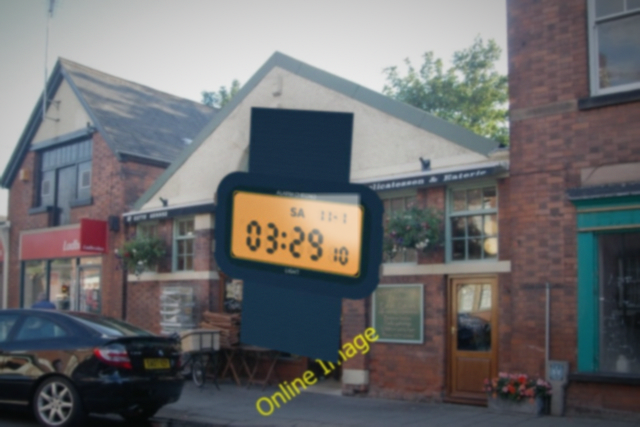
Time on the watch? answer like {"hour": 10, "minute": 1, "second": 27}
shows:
{"hour": 3, "minute": 29, "second": 10}
